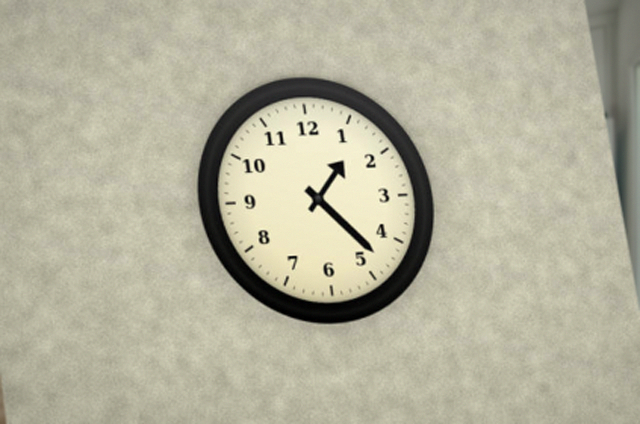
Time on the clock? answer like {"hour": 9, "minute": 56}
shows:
{"hour": 1, "minute": 23}
